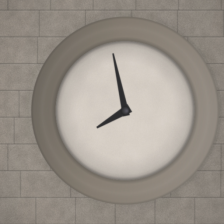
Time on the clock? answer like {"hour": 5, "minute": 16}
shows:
{"hour": 7, "minute": 58}
